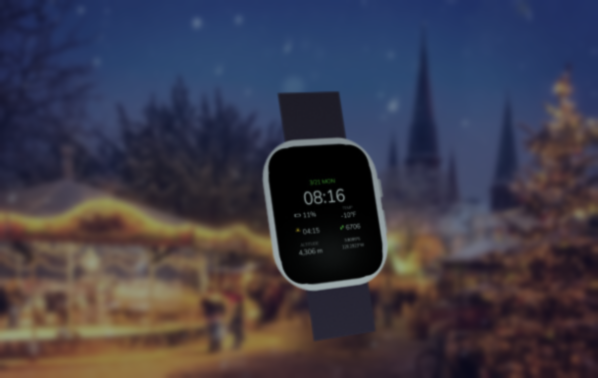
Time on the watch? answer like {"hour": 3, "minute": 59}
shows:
{"hour": 8, "minute": 16}
